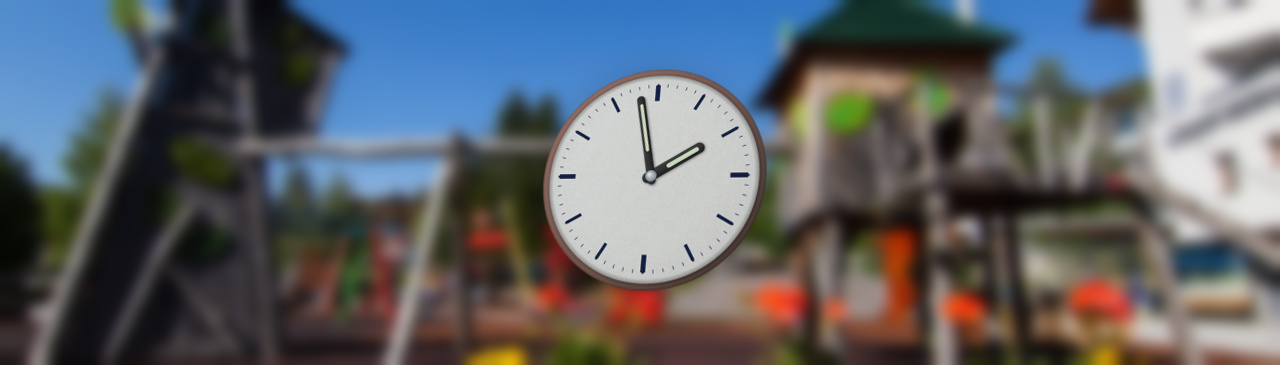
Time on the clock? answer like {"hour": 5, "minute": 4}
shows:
{"hour": 1, "minute": 58}
